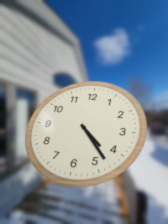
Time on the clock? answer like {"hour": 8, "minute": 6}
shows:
{"hour": 4, "minute": 23}
